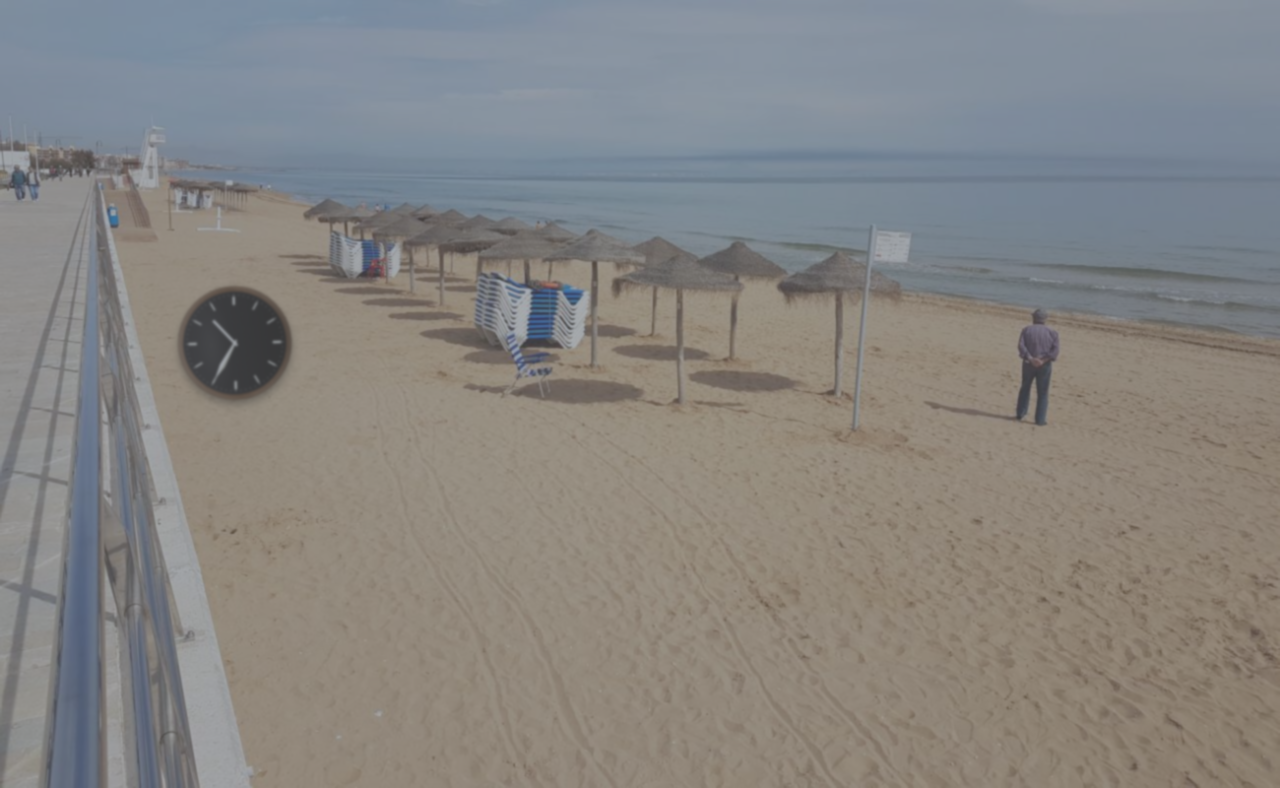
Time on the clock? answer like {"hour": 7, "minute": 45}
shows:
{"hour": 10, "minute": 35}
